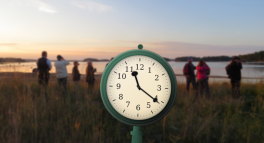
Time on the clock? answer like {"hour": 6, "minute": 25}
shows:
{"hour": 11, "minute": 21}
